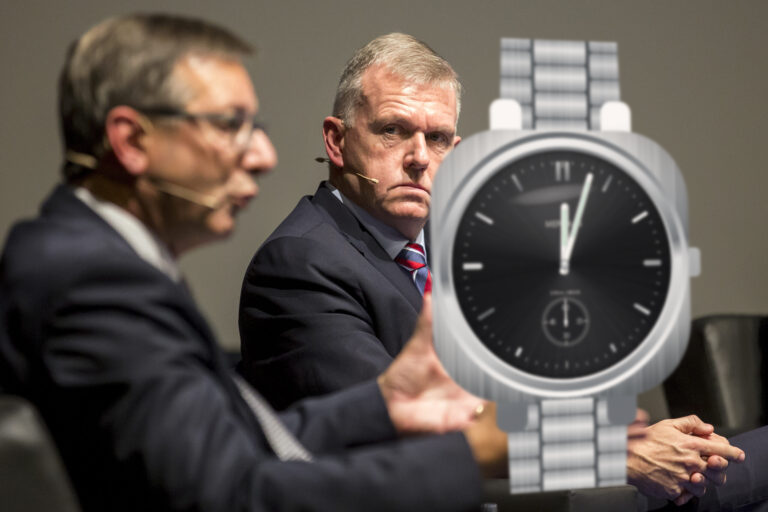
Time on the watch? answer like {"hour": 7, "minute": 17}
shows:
{"hour": 12, "minute": 3}
